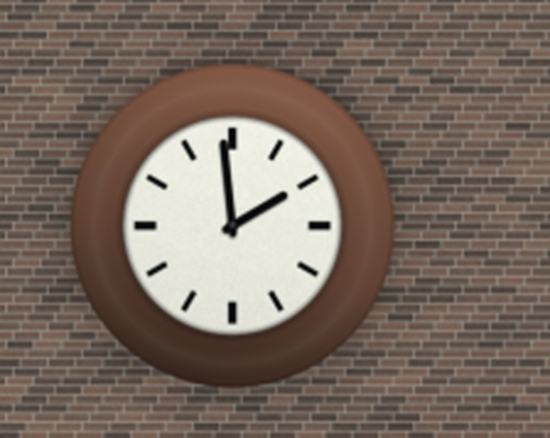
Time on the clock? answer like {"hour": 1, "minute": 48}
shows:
{"hour": 1, "minute": 59}
